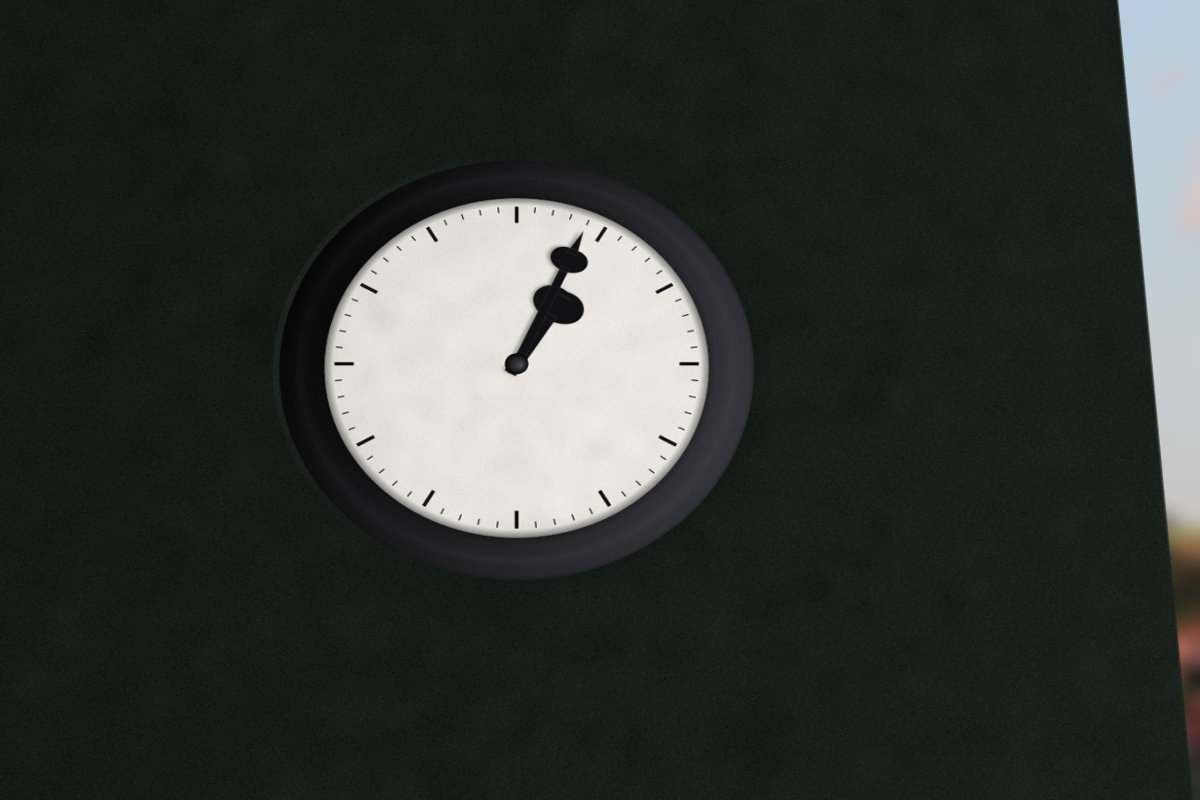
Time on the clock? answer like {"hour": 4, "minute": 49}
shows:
{"hour": 1, "minute": 4}
